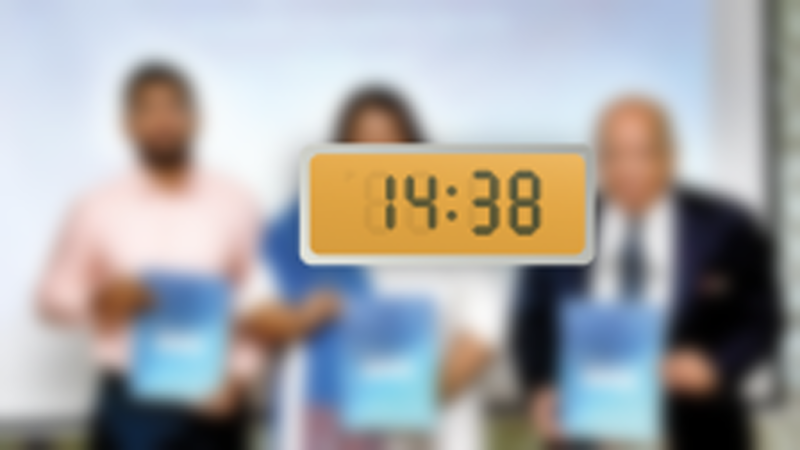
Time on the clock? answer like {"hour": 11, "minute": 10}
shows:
{"hour": 14, "minute": 38}
